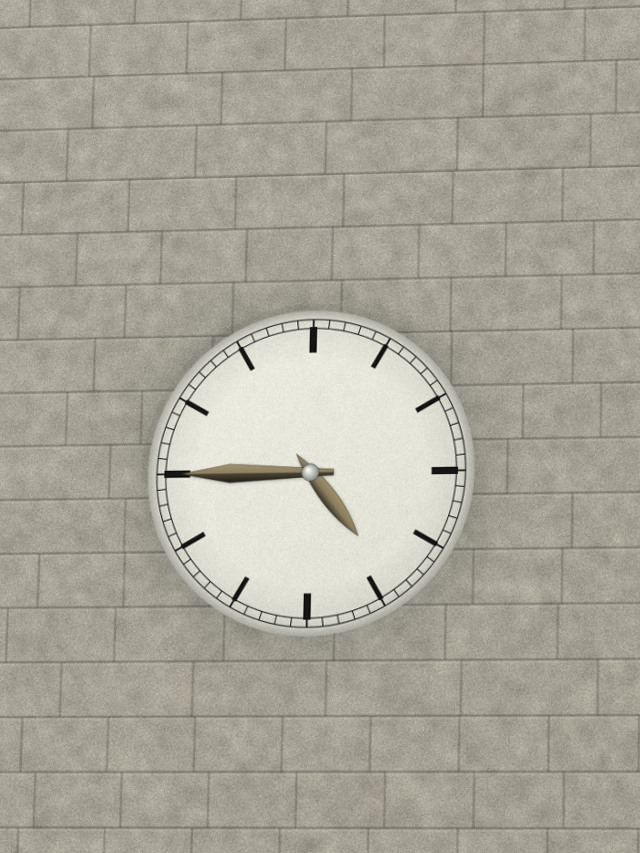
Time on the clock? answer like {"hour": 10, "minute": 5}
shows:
{"hour": 4, "minute": 45}
